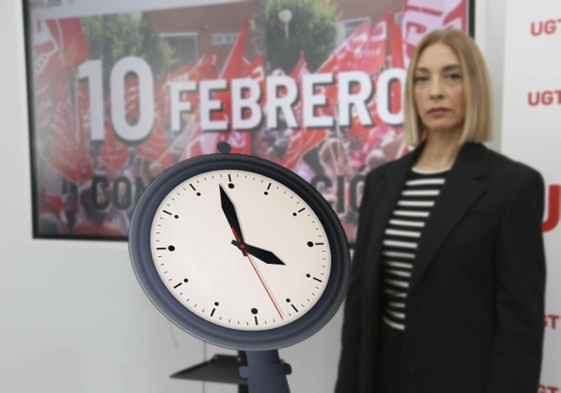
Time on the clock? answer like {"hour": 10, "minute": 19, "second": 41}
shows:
{"hour": 3, "minute": 58, "second": 27}
